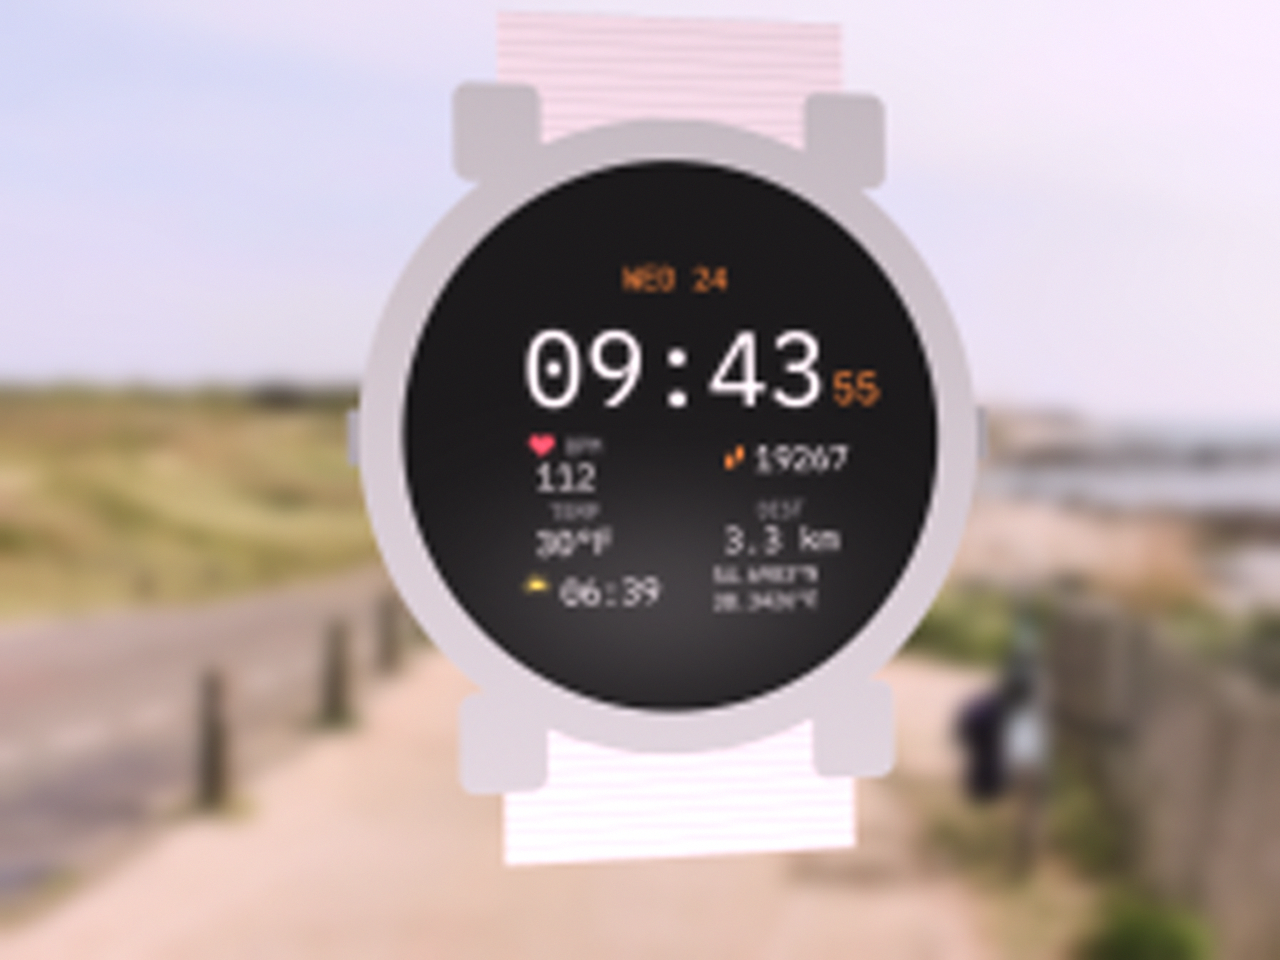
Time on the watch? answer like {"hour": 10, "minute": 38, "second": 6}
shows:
{"hour": 9, "minute": 43, "second": 55}
